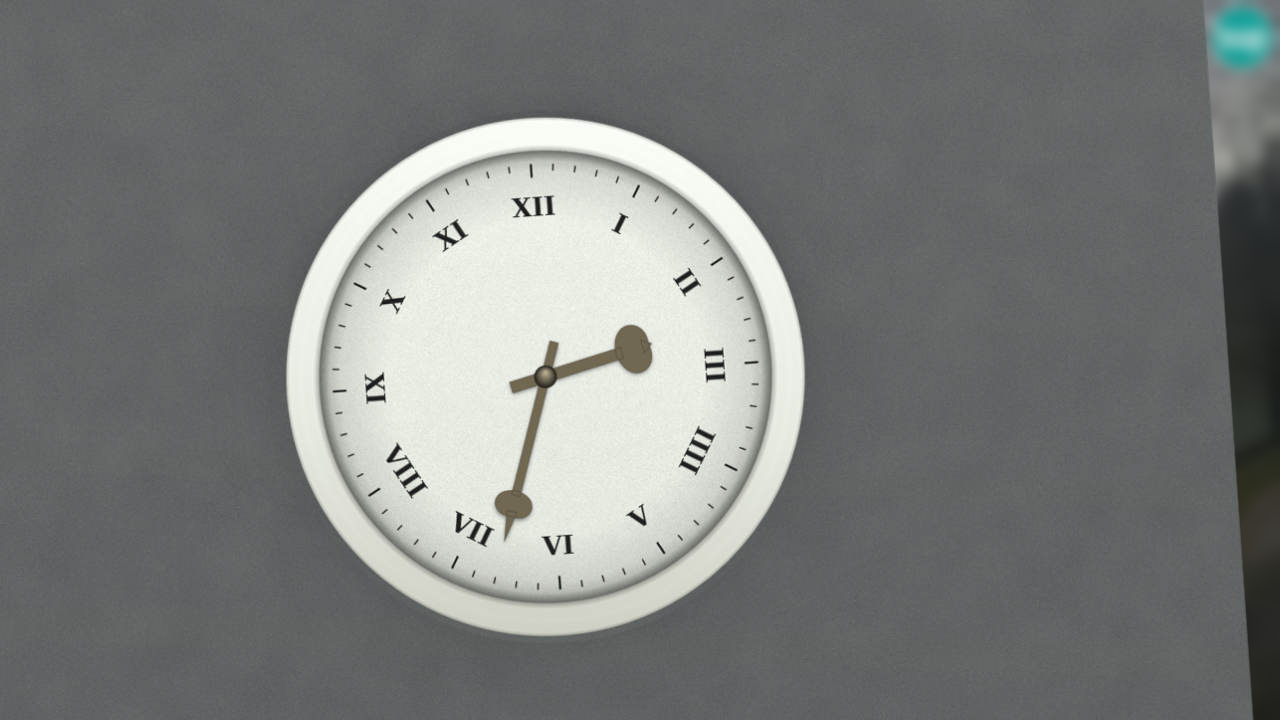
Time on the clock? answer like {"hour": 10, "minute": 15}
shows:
{"hour": 2, "minute": 33}
